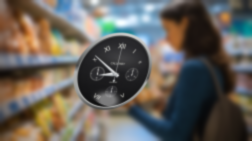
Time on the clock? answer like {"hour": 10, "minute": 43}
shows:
{"hour": 8, "minute": 51}
